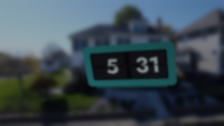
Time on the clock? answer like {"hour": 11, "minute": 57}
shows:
{"hour": 5, "minute": 31}
